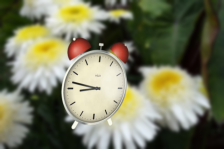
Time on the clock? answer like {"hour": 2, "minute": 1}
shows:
{"hour": 8, "minute": 47}
